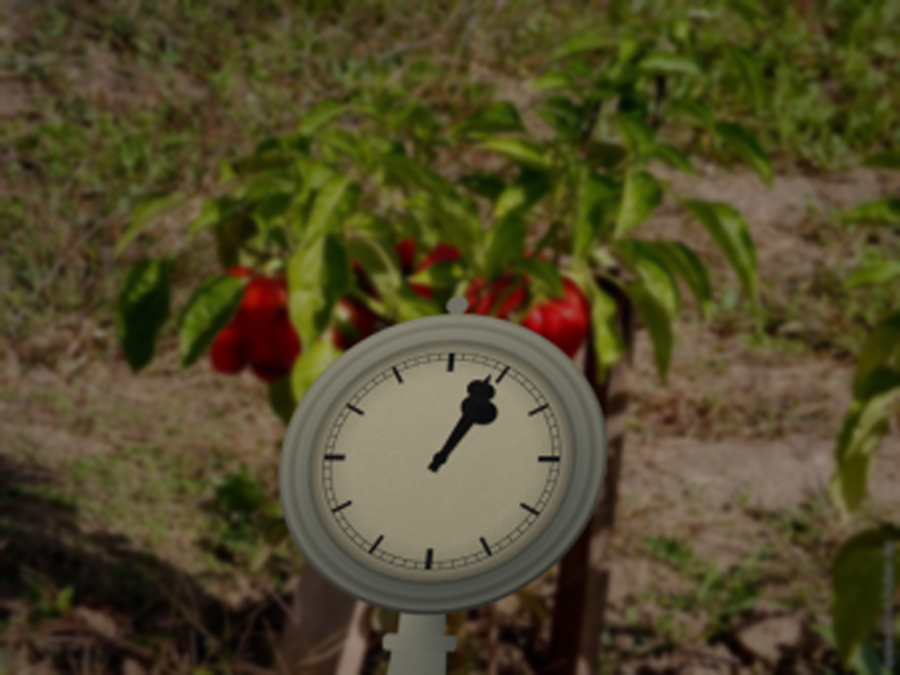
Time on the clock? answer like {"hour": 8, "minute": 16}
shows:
{"hour": 1, "minute": 4}
